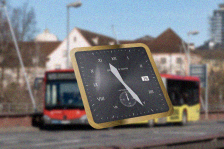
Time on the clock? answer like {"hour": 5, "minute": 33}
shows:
{"hour": 11, "minute": 26}
